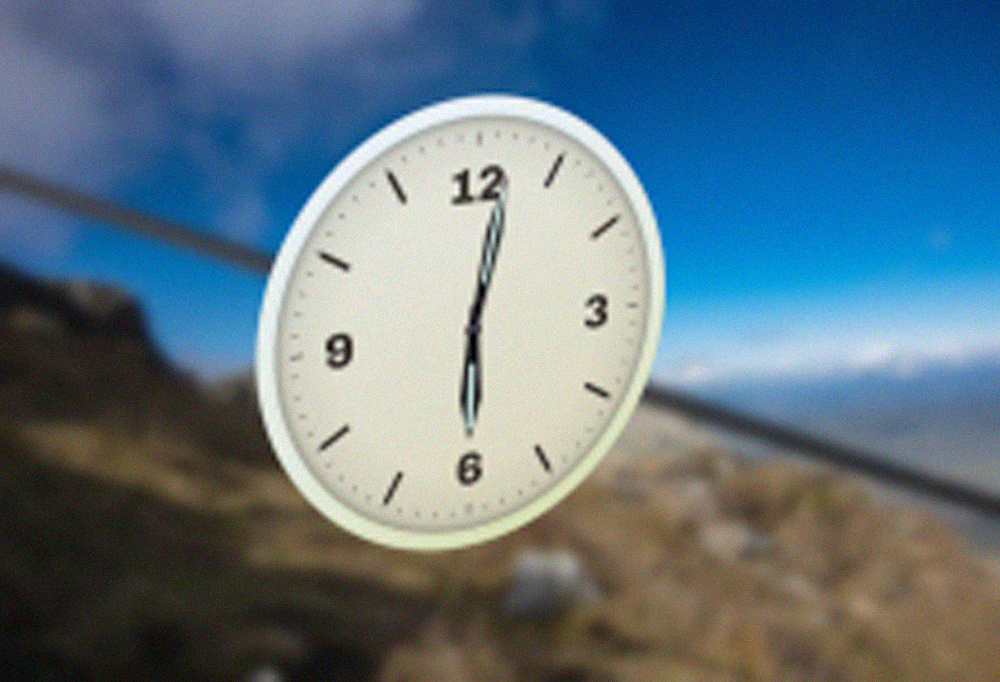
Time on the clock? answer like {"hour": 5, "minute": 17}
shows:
{"hour": 6, "minute": 2}
